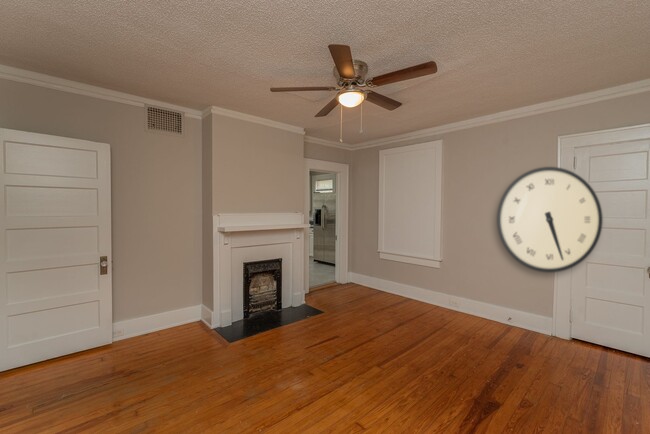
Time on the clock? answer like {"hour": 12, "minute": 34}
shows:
{"hour": 5, "minute": 27}
